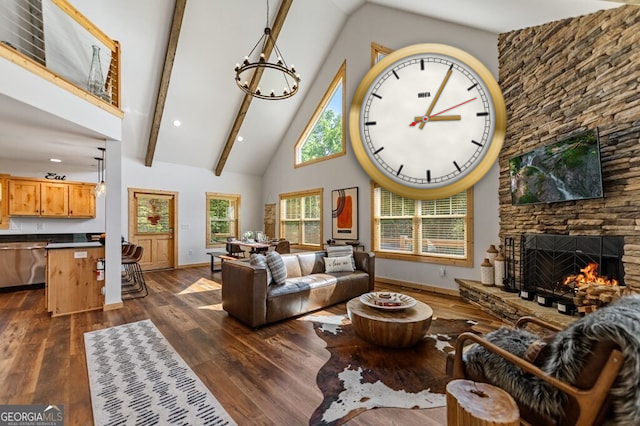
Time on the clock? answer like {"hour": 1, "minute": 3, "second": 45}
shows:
{"hour": 3, "minute": 5, "second": 12}
